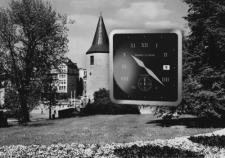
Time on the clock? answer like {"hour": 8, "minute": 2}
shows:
{"hour": 10, "minute": 22}
